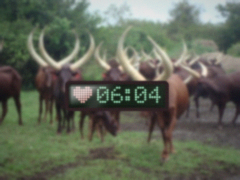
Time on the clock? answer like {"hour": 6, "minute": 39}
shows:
{"hour": 6, "minute": 4}
